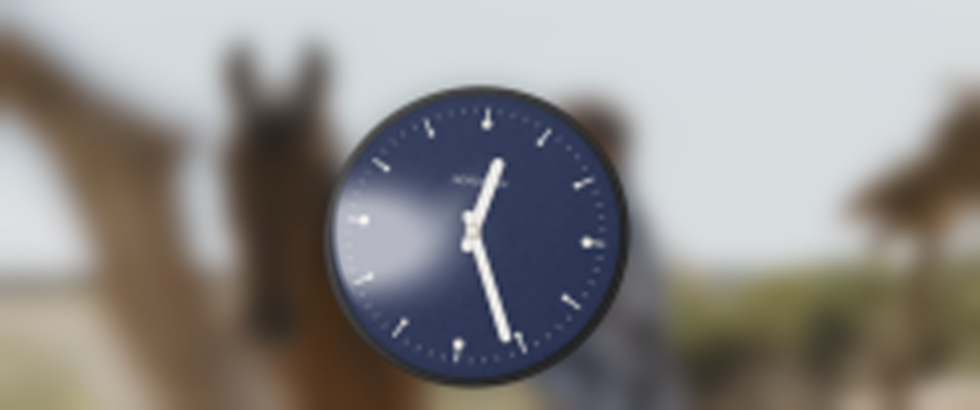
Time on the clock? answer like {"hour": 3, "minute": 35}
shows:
{"hour": 12, "minute": 26}
